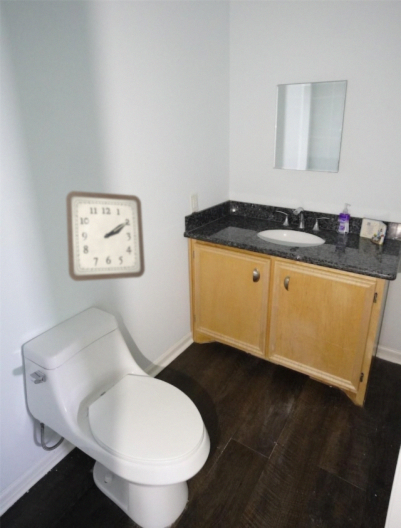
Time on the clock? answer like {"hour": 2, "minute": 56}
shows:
{"hour": 2, "minute": 10}
